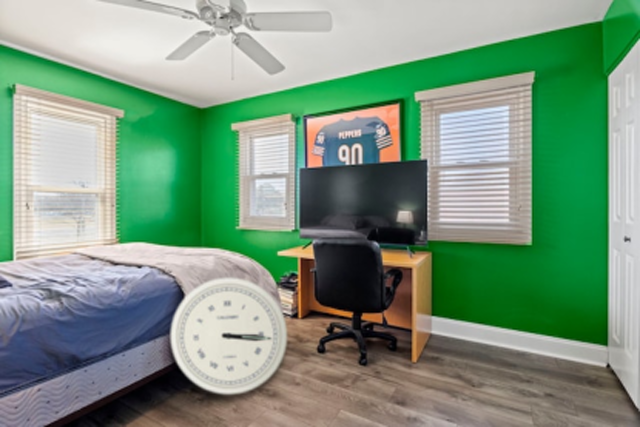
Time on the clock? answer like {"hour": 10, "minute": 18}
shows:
{"hour": 3, "minute": 16}
